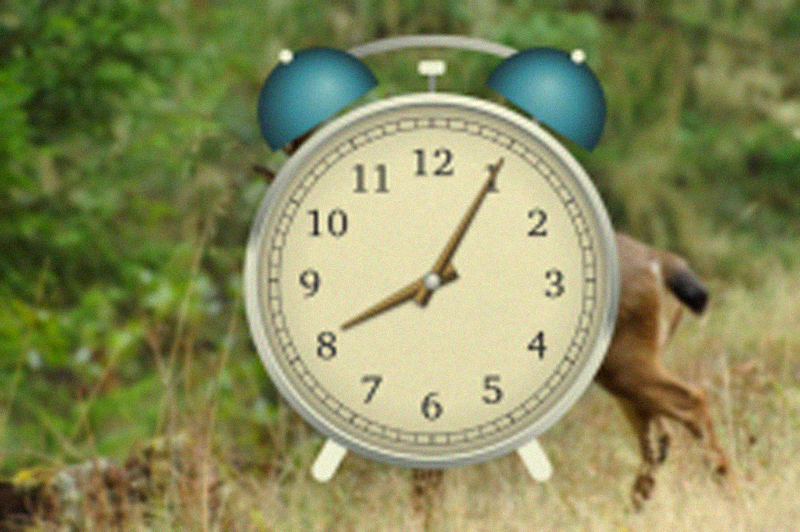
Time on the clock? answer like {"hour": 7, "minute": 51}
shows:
{"hour": 8, "minute": 5}
